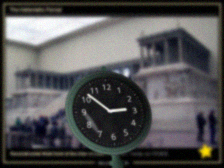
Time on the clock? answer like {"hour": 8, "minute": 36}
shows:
{"hour": 2, "minute": 52}
